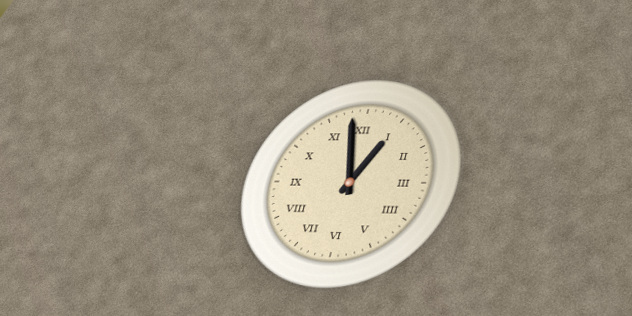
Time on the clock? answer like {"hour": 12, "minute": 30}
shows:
{"hour": 12, "minute": 58}
